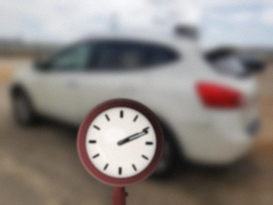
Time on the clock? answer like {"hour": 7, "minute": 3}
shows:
{"hour": 2, "minute": 11}
